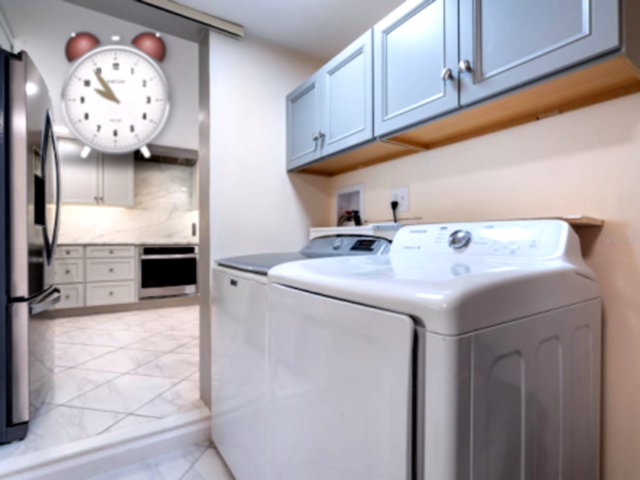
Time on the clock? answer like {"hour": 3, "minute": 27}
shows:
{"hour": 9, "minute": 54}
